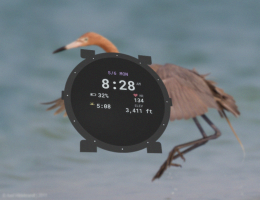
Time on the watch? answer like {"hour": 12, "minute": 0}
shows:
{"hour": 8, "minute": 28}
